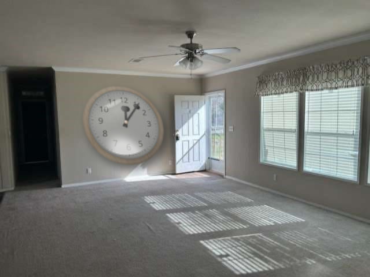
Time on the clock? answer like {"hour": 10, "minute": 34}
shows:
{"hour": 12, "minute": 6}
